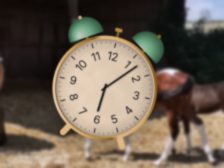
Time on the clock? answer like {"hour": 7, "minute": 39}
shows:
{"hour": 6, "minute": 7}
